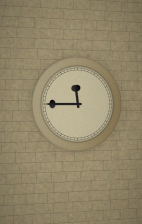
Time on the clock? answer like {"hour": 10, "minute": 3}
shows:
{"hour": 11, "minute": 45}
